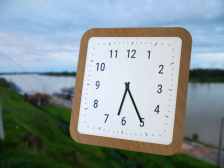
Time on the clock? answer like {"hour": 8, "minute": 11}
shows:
{"hour": 6, "minute": 25}
